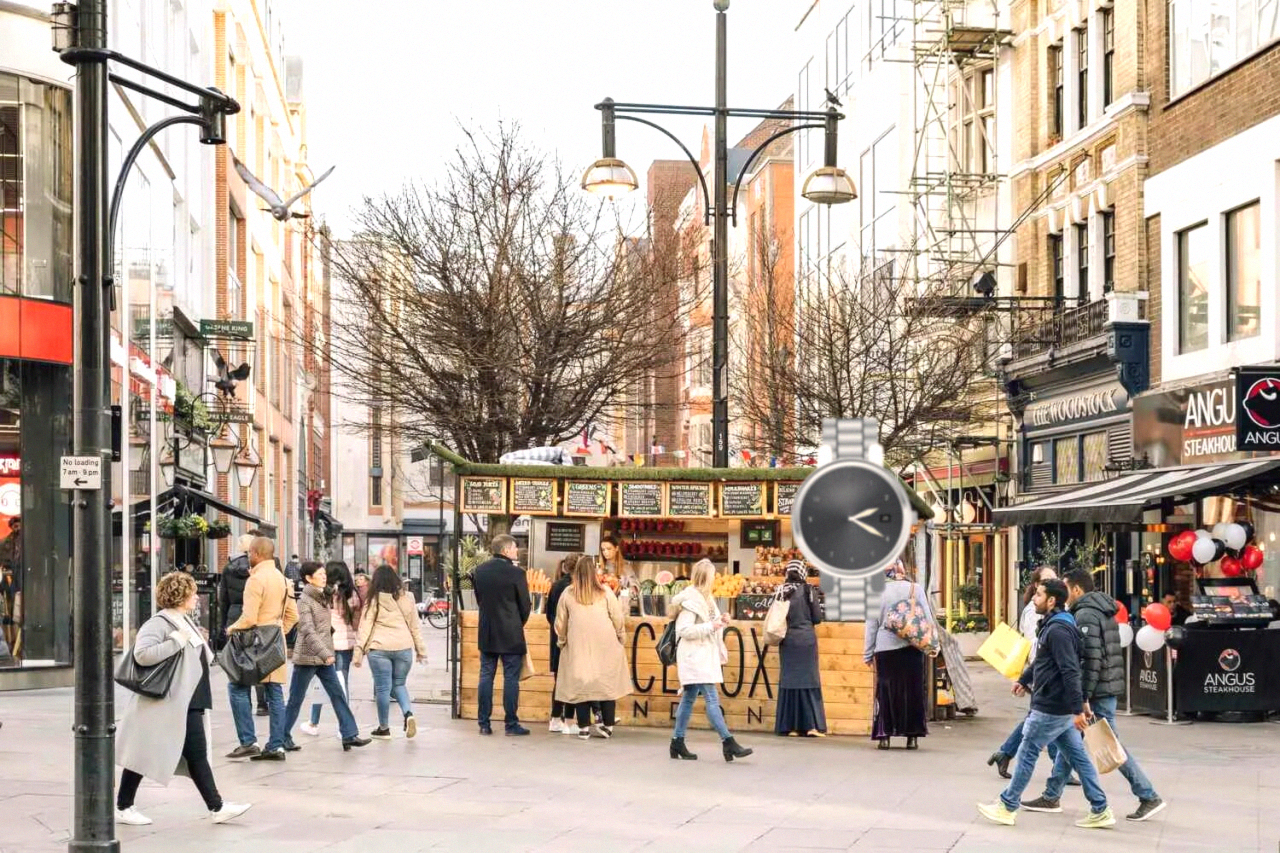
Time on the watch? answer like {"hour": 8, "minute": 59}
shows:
{"hour": 2, "minute": 20}
